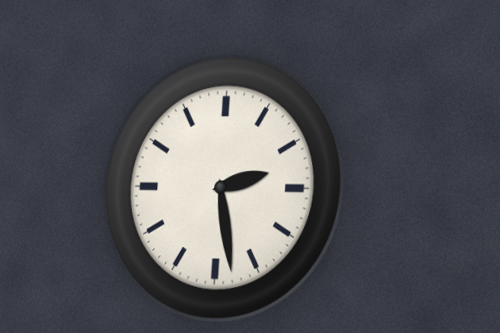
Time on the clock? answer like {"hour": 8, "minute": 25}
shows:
{"hour": 2, "minute": 28}
